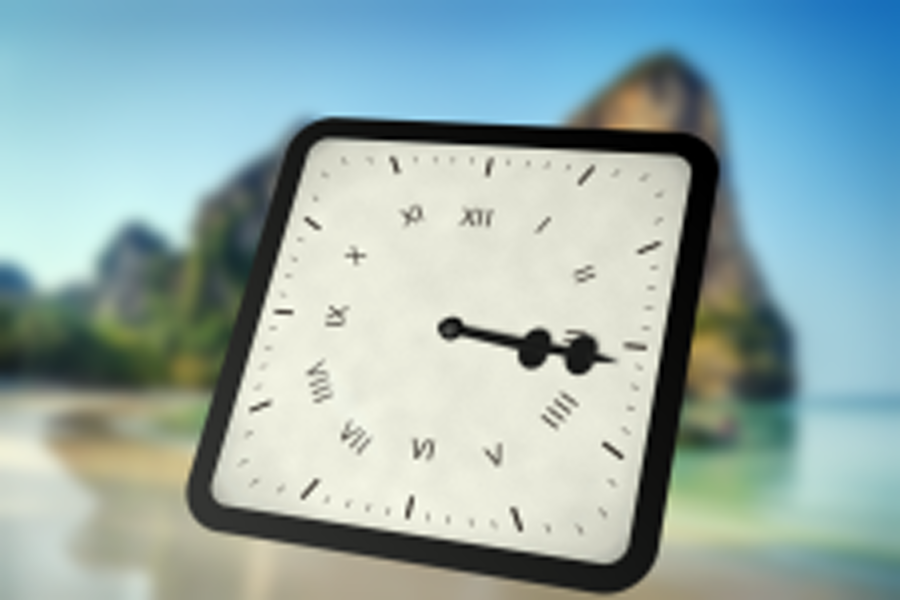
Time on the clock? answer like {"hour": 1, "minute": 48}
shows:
{"hour": 3, "minute": 16}
